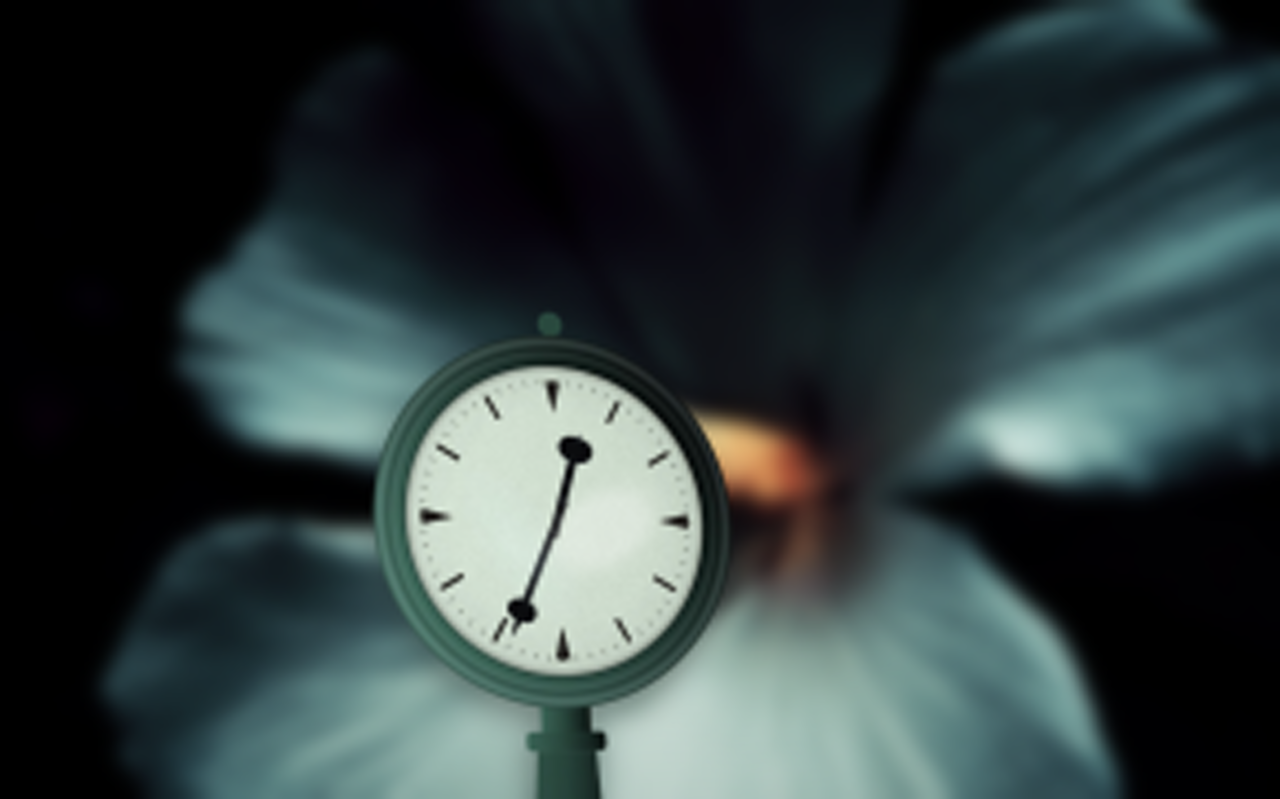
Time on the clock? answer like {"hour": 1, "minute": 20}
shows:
{"hour": 12, "minute": 34}
